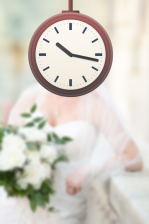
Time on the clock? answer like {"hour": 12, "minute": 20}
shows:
{"hour": 10, "minute": 17}
